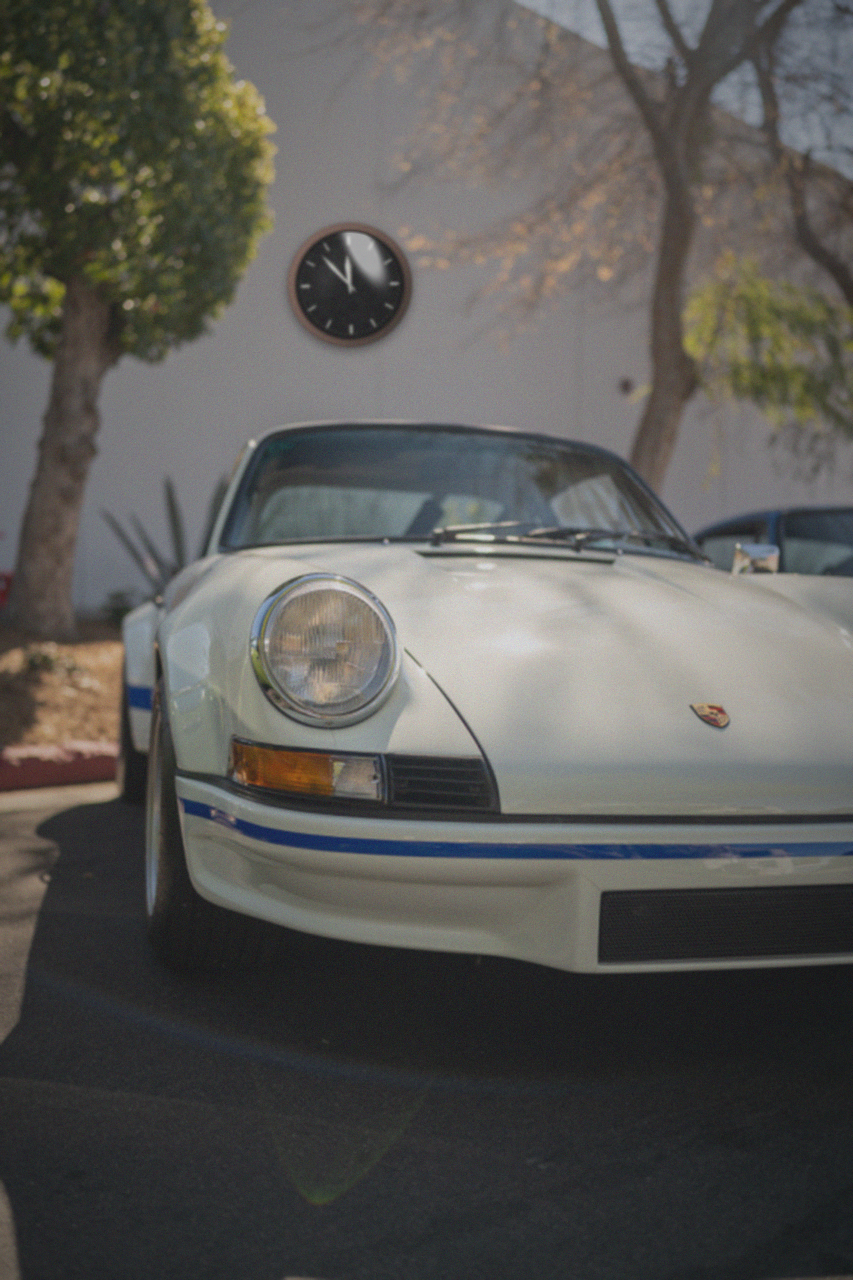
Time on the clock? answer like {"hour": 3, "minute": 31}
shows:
{"hour": 11, "minute": 53}
